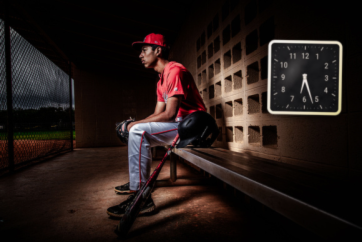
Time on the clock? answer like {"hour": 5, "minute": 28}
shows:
{"hour": 6, "minute": 27}
